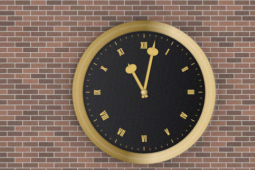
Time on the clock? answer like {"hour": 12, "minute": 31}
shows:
{"hour": 11, "minute": 2}
